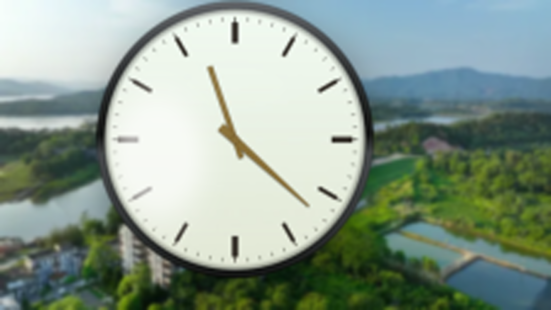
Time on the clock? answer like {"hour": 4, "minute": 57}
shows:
{"hour": 11, "minute": 22}
